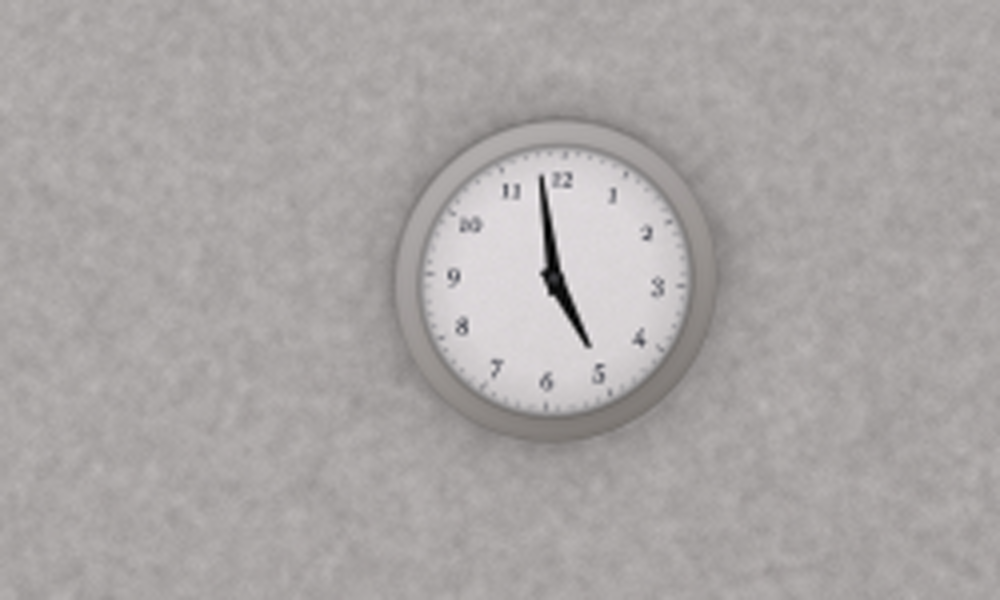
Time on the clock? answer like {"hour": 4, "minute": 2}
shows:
{"hour": 4, "minute": 58}
